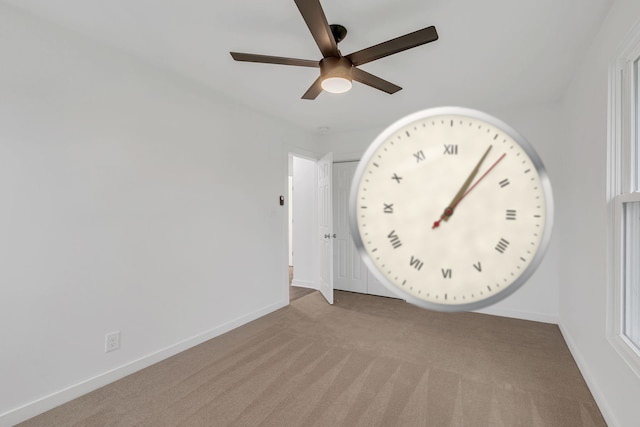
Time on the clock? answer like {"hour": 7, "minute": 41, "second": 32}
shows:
{"hour": 1, "minute": 5, "second": 7}
